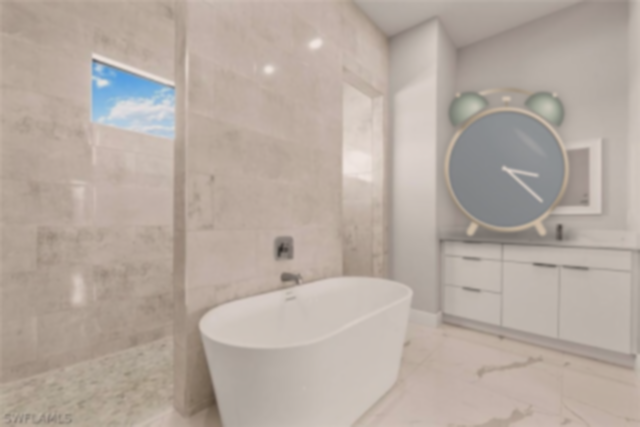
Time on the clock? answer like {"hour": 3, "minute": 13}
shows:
{"hour": 3, "minute": 22}
